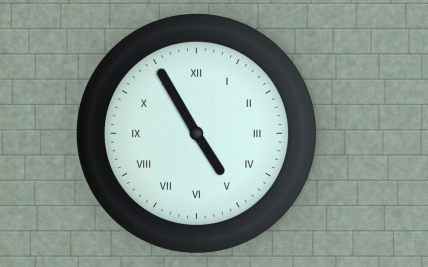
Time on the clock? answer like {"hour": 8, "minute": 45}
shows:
{"hour": 4, "minute": 55}
